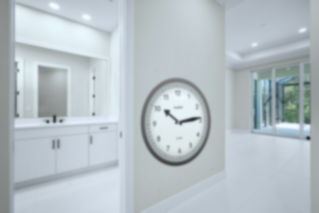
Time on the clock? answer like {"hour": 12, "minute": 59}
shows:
{"hour": 10, "minute": 14}
